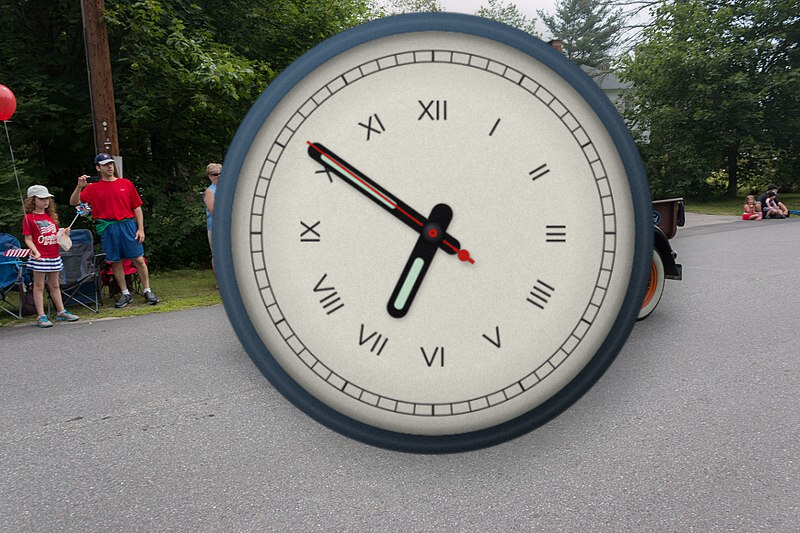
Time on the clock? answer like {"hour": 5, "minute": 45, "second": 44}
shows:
{"hour": 6, "minute": 50, "second": 51}
